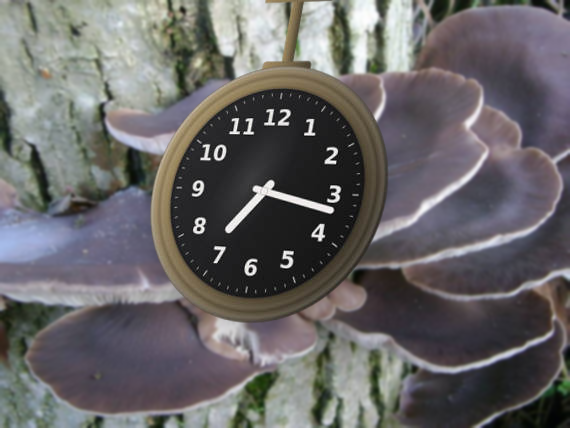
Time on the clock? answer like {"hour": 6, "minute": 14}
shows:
{"hour": 7, "minute": 17}
